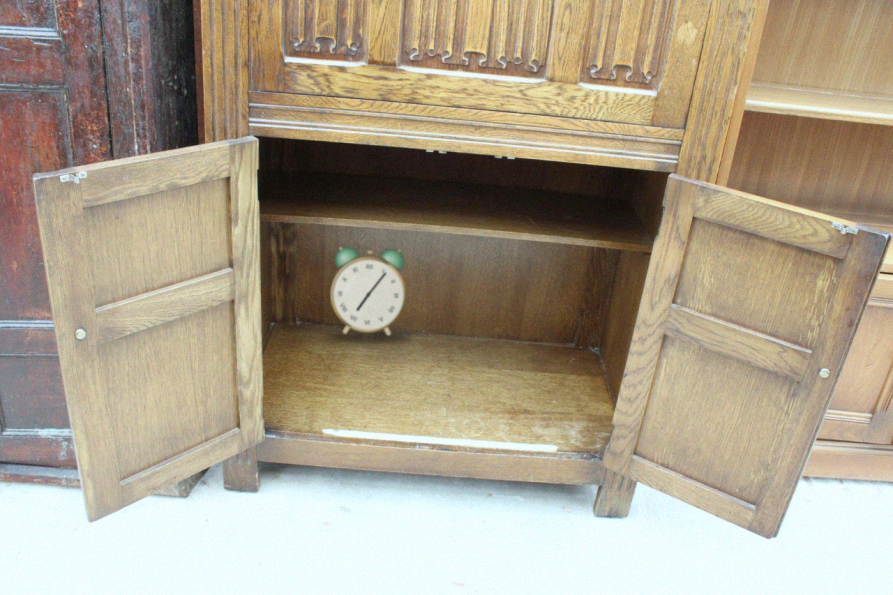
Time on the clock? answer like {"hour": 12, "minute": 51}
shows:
{"hour": 7, "minute": 6}
